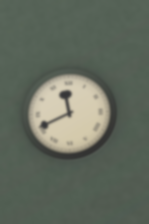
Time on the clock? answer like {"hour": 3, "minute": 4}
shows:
{"hour": 11, "minute": 41}
